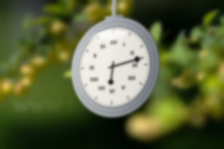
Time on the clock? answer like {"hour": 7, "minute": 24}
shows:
{"hour": 6, "minute": 13}
